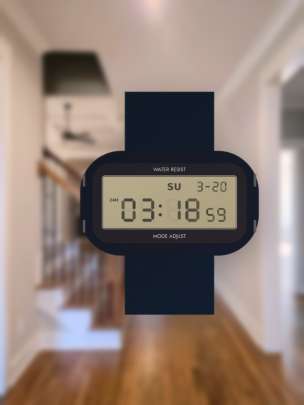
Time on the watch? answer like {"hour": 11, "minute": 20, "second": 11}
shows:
{"hour": 3, "minute": 18, "second": 59}
